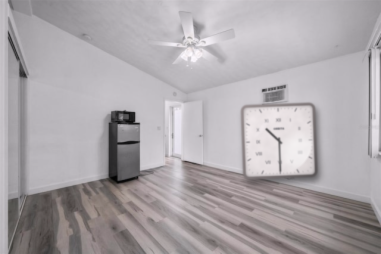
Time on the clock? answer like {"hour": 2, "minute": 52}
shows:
{"hour": 10, "minute": 30}
